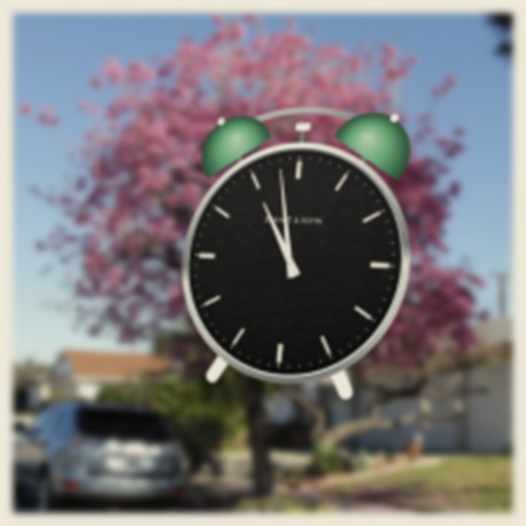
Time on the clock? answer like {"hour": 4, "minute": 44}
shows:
{"hour": 10, "minute": 58}
